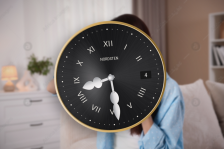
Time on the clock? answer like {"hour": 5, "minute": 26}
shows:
{"hour": 8, "minute": 29}
